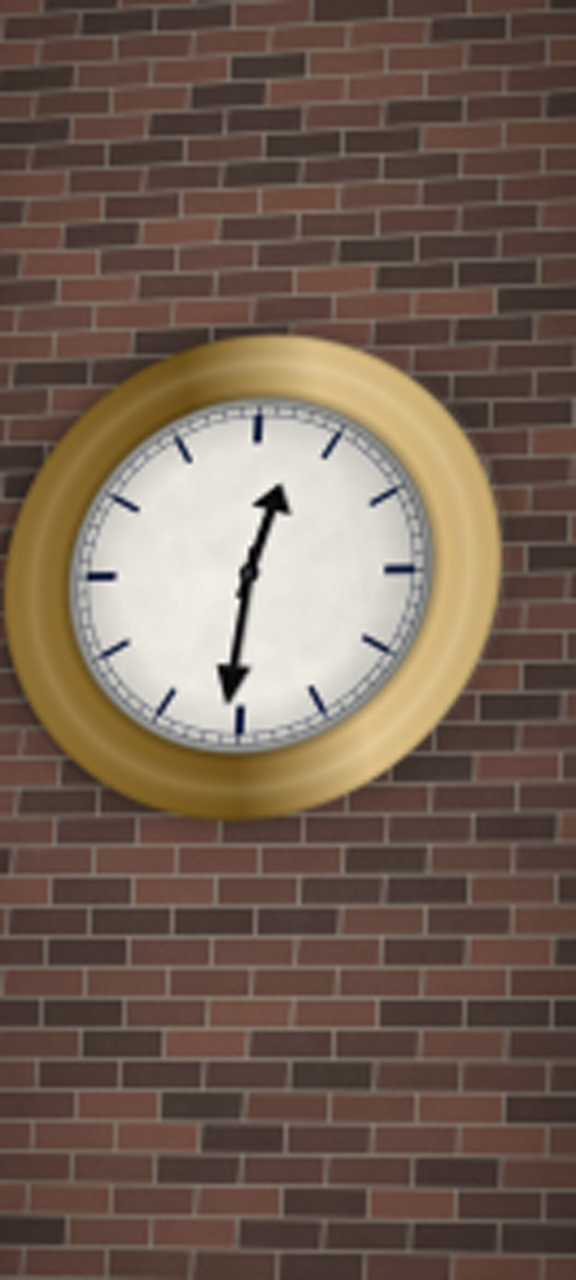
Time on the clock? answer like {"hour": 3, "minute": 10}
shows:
{"hour": 12, "minute": 31}
